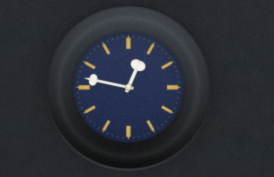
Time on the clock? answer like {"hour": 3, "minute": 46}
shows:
{"hour": 12, "minute": 47}
